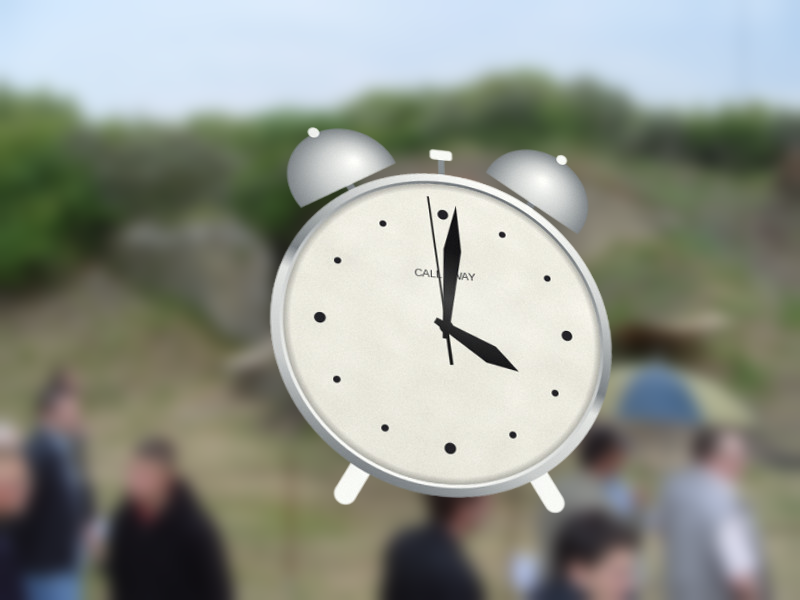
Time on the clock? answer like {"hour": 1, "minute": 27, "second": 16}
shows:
{"hour": 4, "minute": 0, "second": 59}
